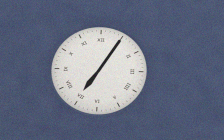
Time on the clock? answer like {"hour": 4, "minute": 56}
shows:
{"hour": 7, "minute": 5}
